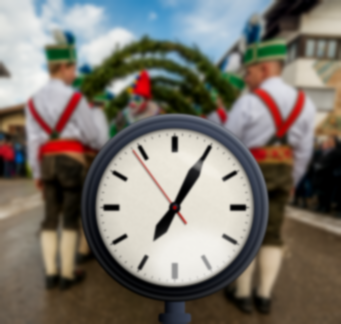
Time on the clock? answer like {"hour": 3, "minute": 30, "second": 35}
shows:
{"hour": 7, "minute": 4, "second": 54}
